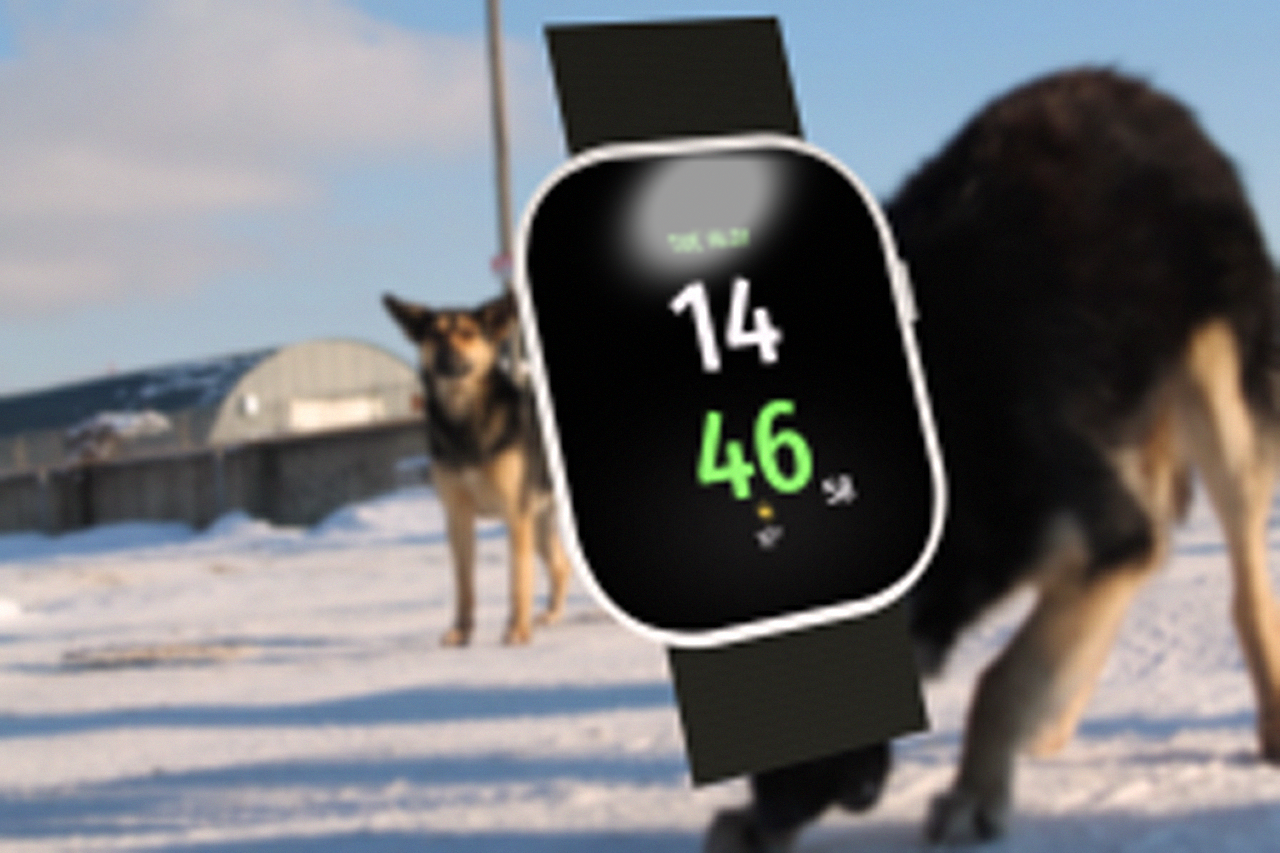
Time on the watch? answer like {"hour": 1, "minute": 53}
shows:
{"hour": 14, "minute": 46}
